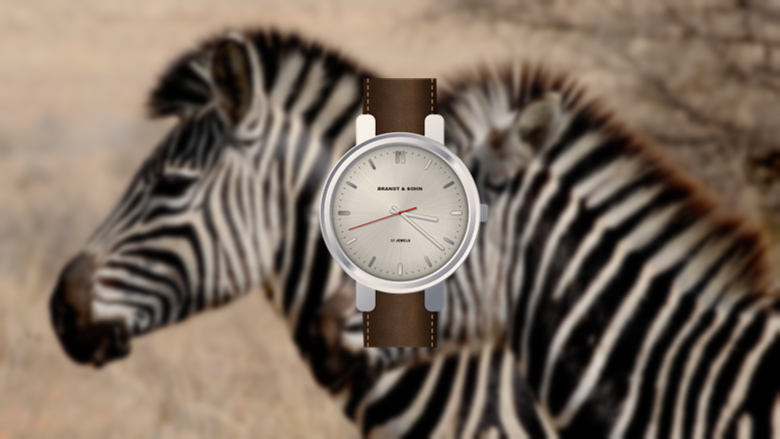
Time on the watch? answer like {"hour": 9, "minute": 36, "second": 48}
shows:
{"hour": 3, "minute": 21, "second": 42}
